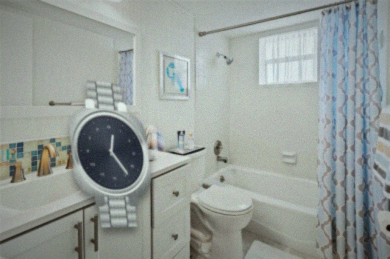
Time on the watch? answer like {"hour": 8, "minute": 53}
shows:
{"hour": 12, "minute": 24}
